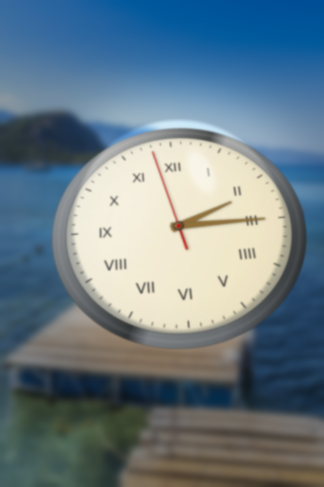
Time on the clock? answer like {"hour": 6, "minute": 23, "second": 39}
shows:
{"hour": 2, "minute": 14, "second": 58}
